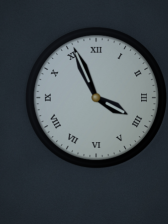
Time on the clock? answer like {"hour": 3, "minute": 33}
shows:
{"hour": 3, "minute": 56}
